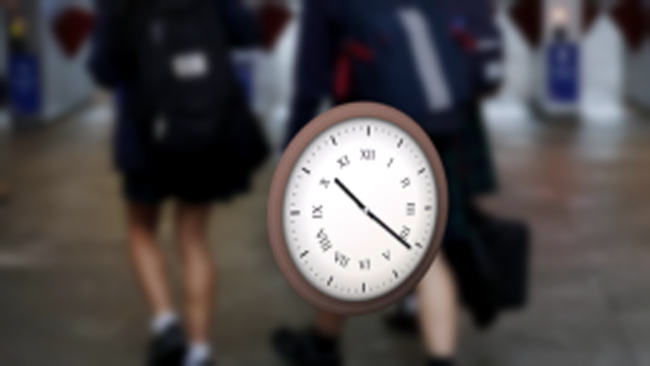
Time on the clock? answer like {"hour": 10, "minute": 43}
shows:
{"hour": 10, "minute": 21}
